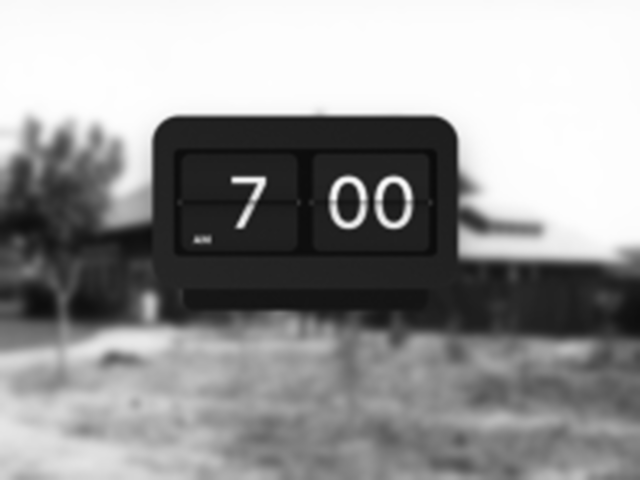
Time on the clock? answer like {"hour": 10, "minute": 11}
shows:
{"hour": 7, "minute": 0}
